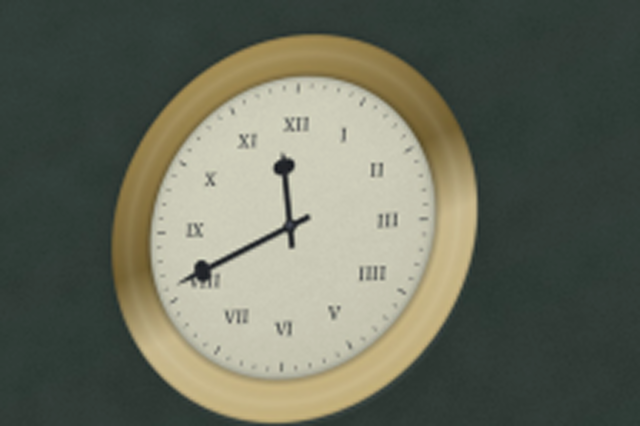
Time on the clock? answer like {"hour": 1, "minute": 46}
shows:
{"hour": 11, "minute": 41}
